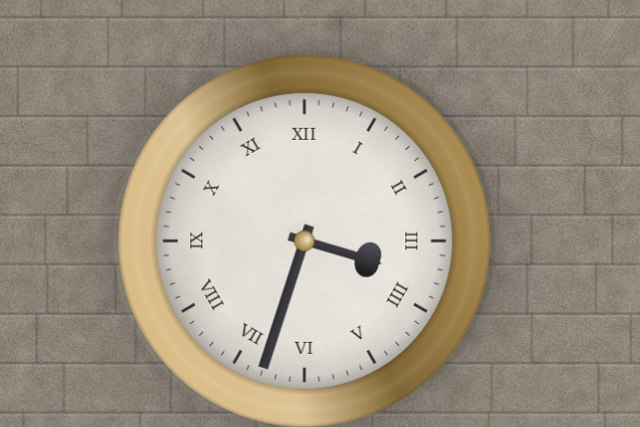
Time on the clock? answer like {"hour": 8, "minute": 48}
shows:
{"hour": 3, "minute": 33}
